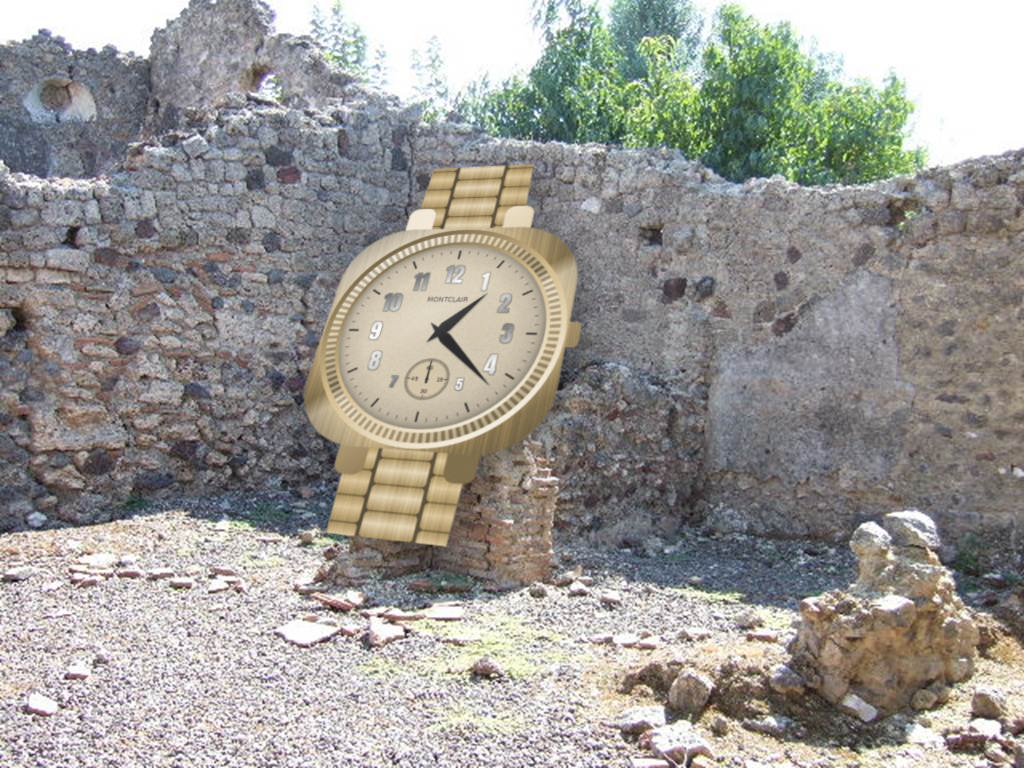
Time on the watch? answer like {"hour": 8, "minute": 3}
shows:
{"hour": 1, "minute": 22}
